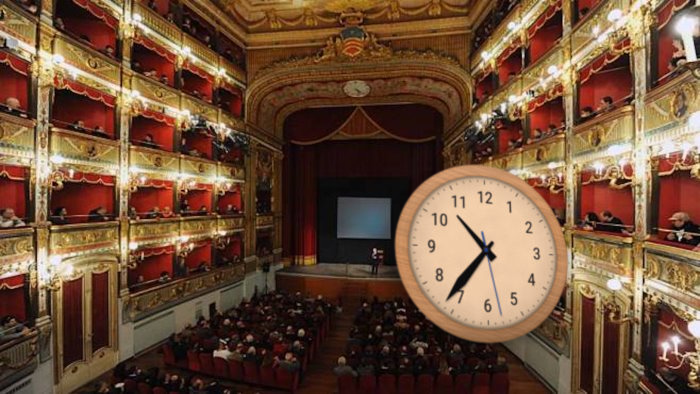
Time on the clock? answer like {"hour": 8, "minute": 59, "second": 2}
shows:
{"hour": 10, "minute": 36, "second": 28}
